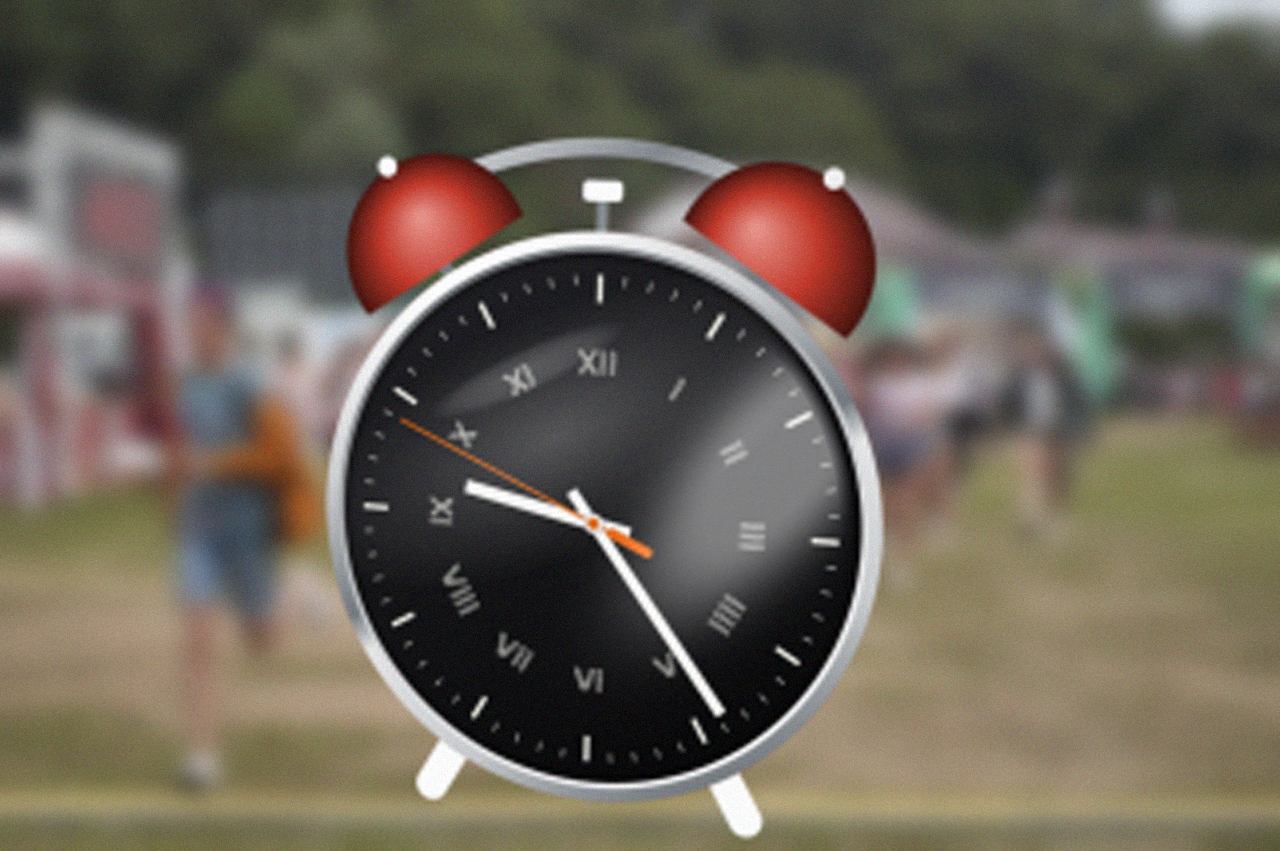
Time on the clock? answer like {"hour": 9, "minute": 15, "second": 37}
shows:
{"hour": 9, "minute": 23, "second": 49}
